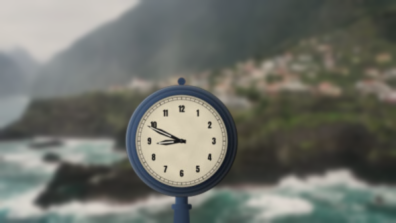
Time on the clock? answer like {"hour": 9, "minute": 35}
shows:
{"hour": 8, "minute": 49}
